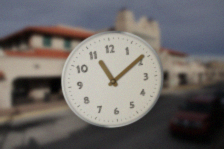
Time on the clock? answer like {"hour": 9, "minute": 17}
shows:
{"hour": 11, "minute": 9}
